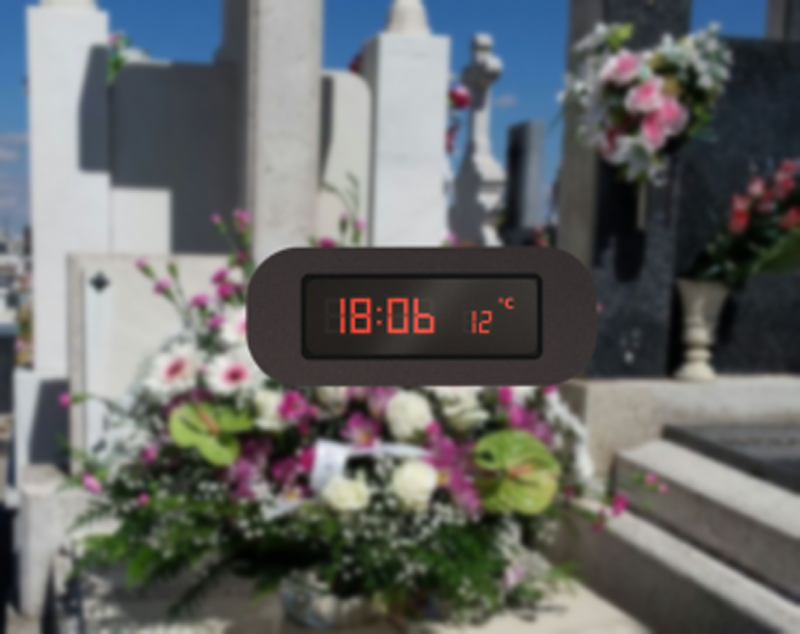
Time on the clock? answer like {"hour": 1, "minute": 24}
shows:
{"hour": 18, "minute": 6}
